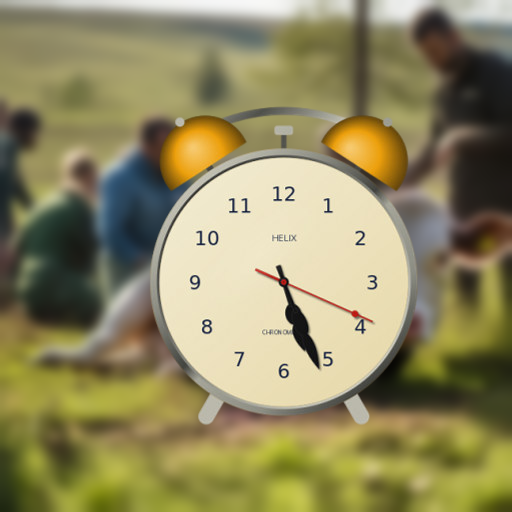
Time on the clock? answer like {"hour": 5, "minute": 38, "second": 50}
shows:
{"hour": 5, "minute": 26, "second": 19}
